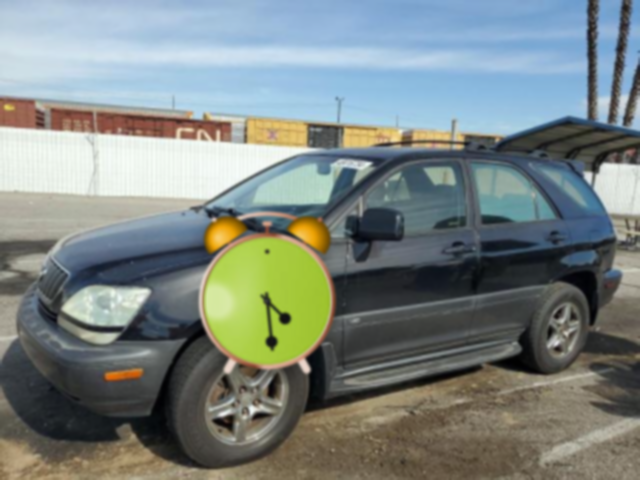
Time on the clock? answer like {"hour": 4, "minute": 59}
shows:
{"hour": 4, "minute": 29}
